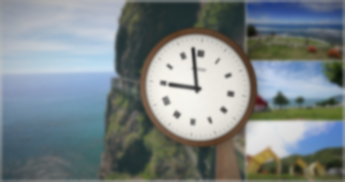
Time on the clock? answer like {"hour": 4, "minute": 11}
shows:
{"hour": 8, "minute": 58}
